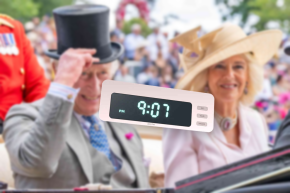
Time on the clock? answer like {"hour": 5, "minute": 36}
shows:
{"hour": 9, "minute": 7}
